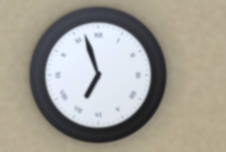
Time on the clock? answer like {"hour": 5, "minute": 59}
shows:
{"hour": 6, "minute": 57}
